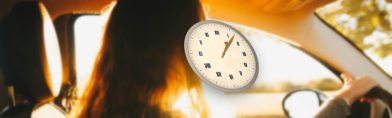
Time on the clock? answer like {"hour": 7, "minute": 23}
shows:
{"hour": 1, "minute": 7}
